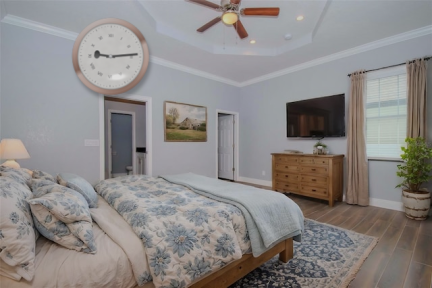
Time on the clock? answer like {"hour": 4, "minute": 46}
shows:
{"hour": 9, "minute": 14}
